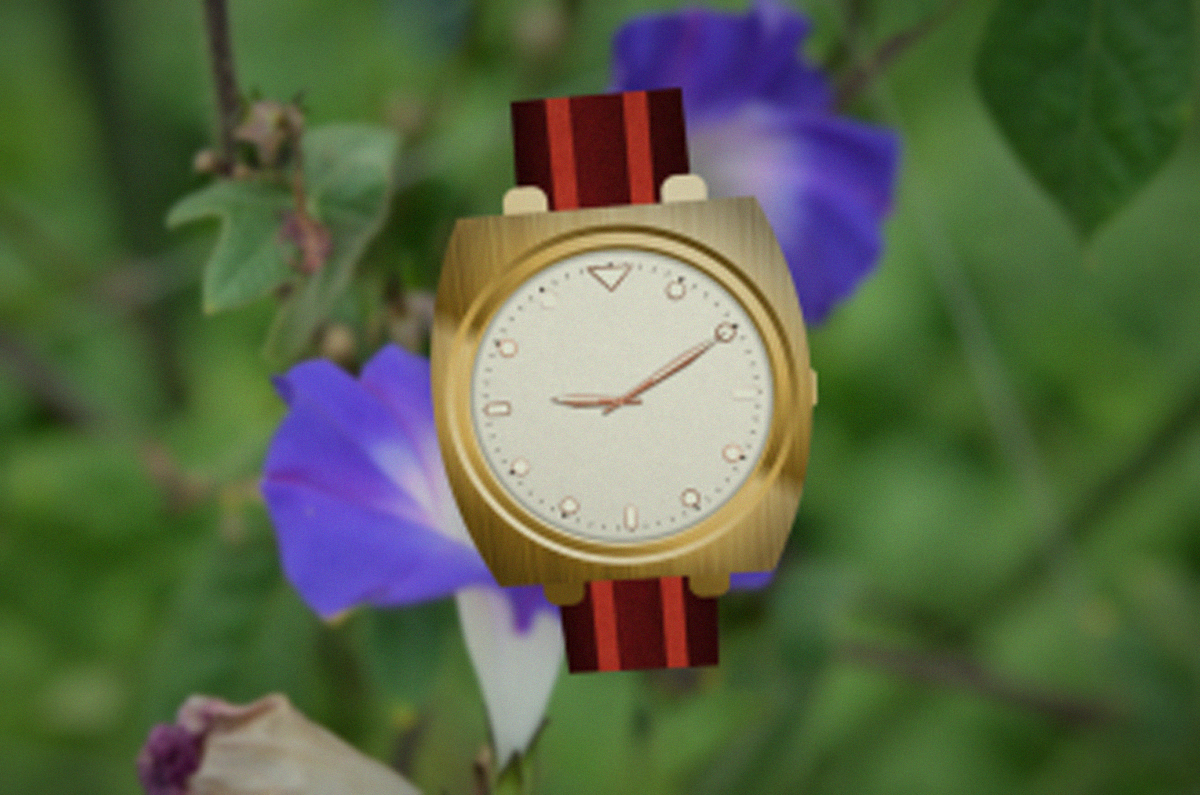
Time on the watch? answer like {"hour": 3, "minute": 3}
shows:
{"hour": 9, "minute": 10}
